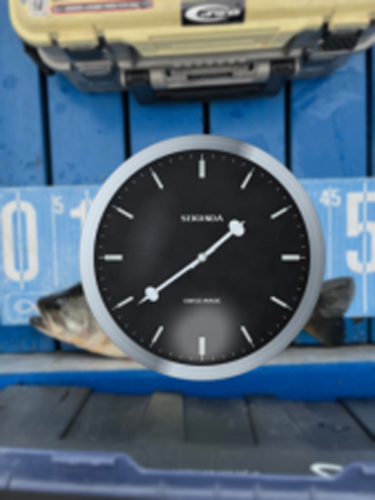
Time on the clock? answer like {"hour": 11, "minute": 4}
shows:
{"hour": 1, "minute": 39}
